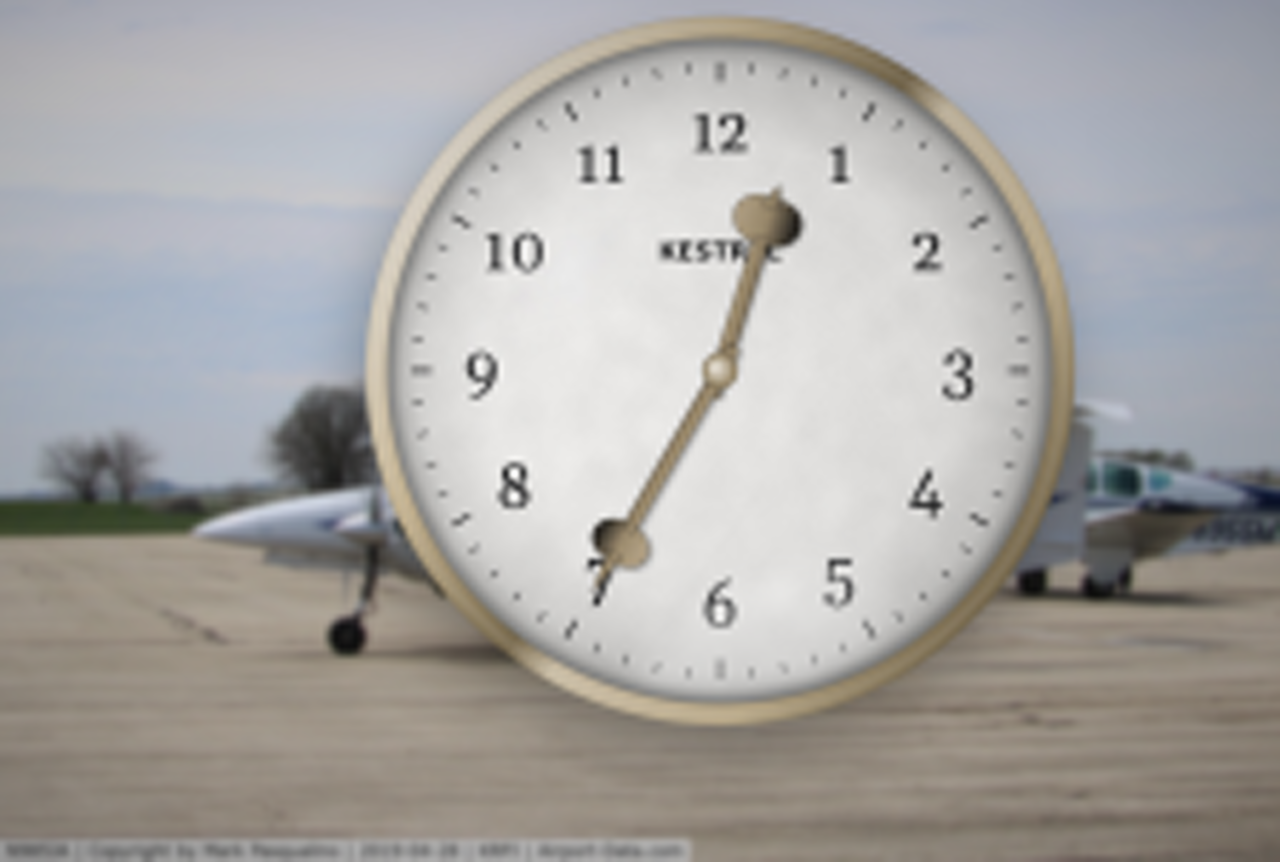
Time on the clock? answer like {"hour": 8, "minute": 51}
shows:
{"hour": 12, "minute": 35}
